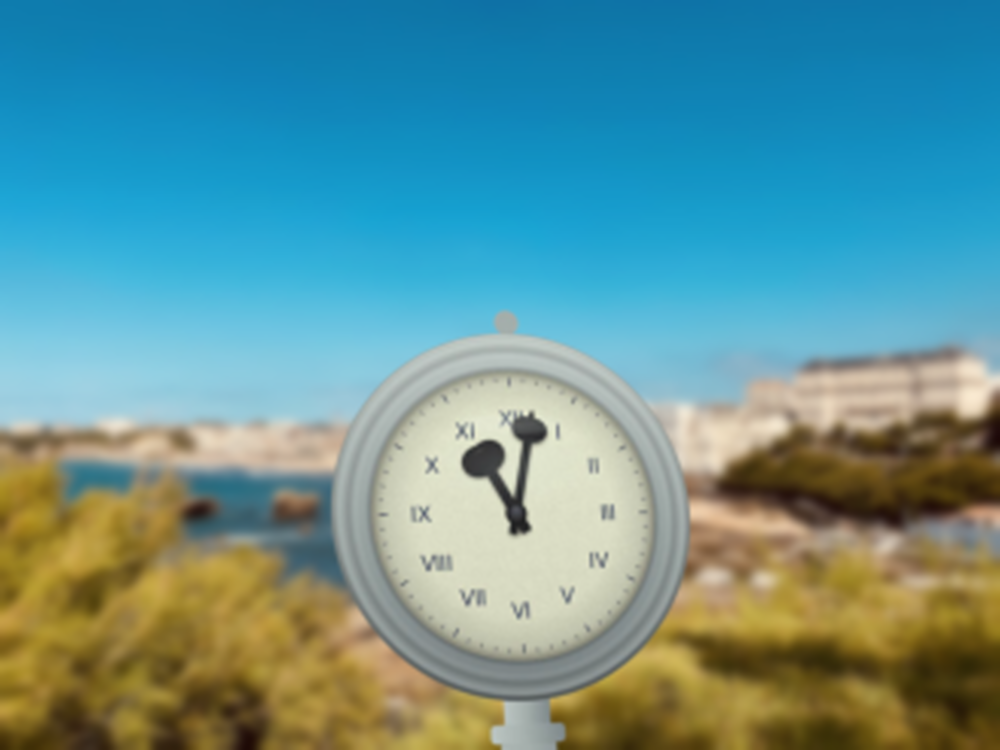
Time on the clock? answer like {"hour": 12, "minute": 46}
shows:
{"hour": 11, "minute": 2}
